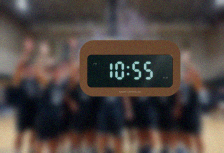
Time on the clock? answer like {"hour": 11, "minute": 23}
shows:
{"hour": 10, "minute": 55}
